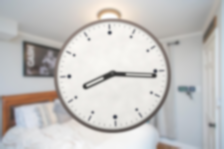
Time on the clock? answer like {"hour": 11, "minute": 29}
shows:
{"hour": 8, "minute": 16}
